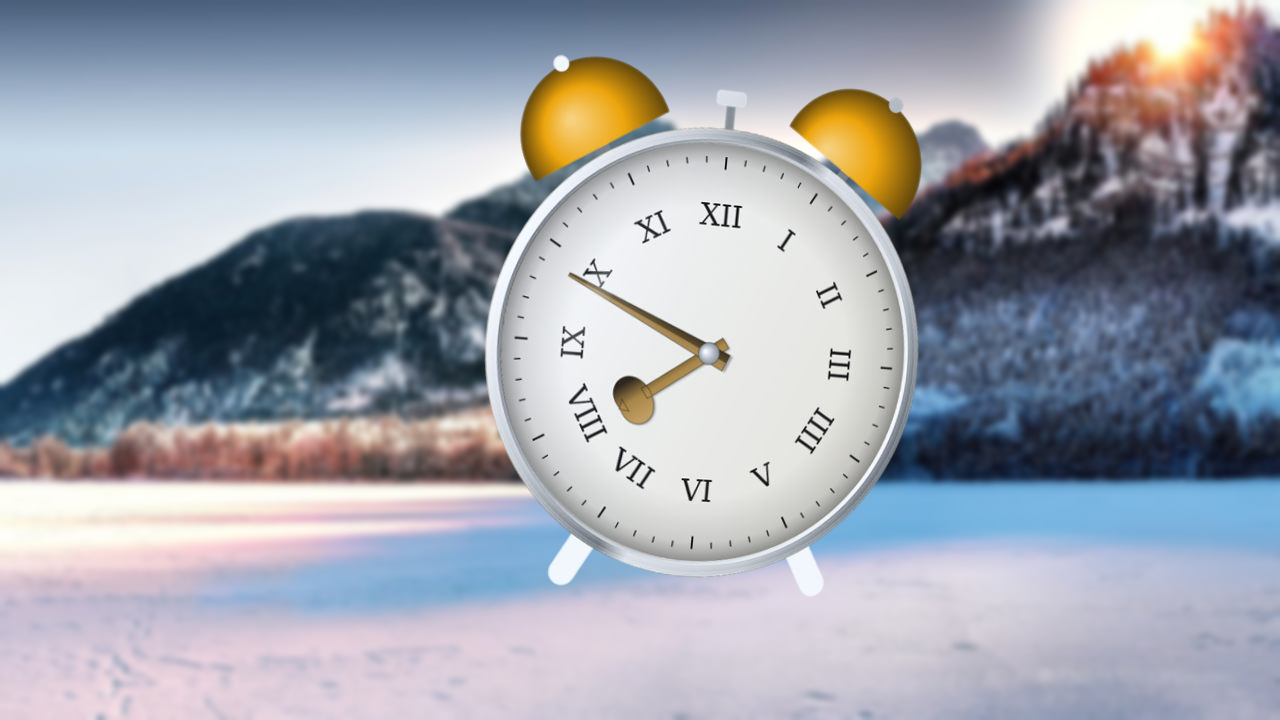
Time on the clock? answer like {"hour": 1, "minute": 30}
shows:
{"hour": 7, "minute": 49}
